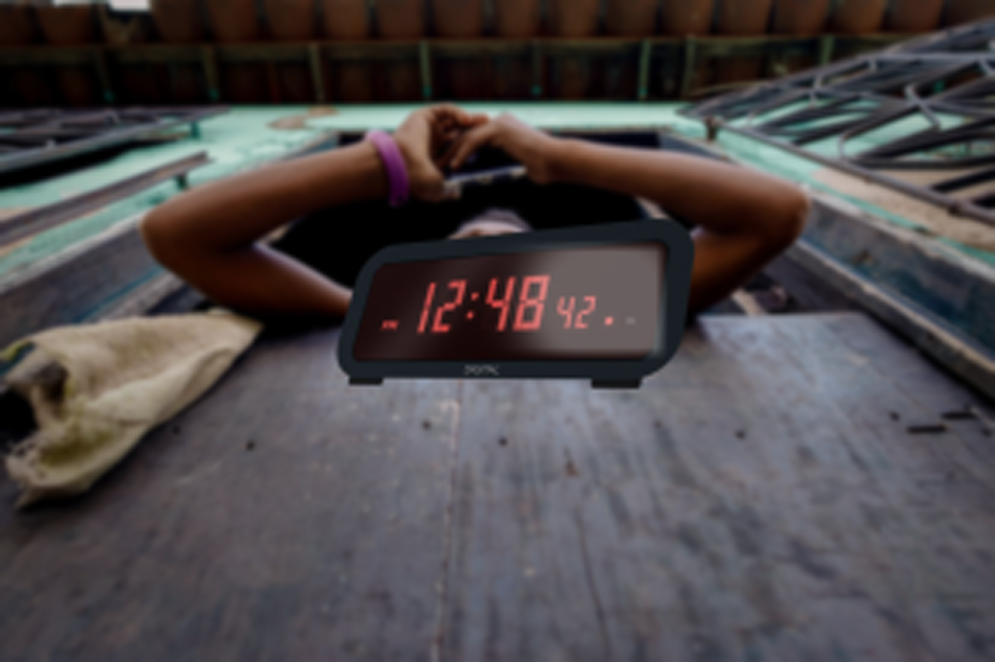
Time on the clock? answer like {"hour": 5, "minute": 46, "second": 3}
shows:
{"hour": 12, "minute": 48, "second": 42}
